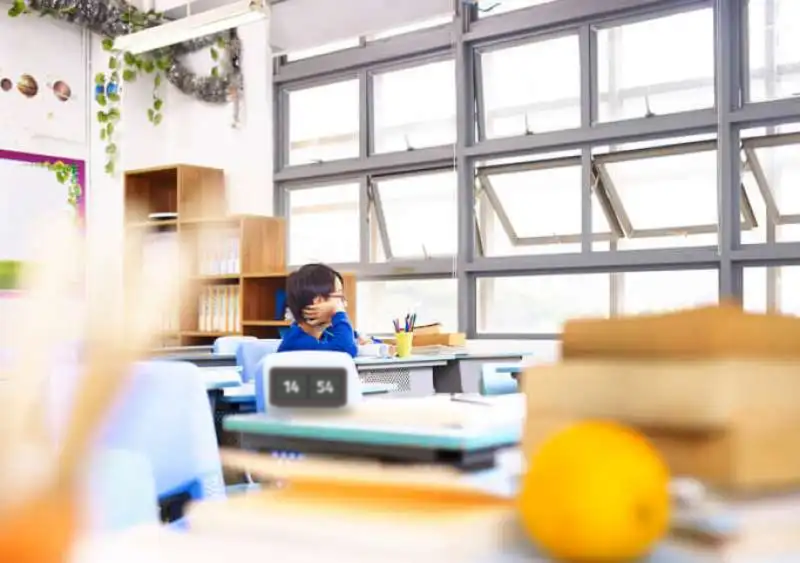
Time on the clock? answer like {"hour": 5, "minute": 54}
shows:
{"hour": 14, "minute": 54}
